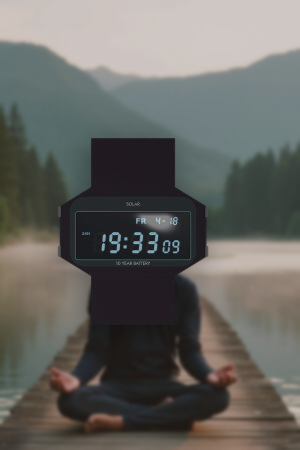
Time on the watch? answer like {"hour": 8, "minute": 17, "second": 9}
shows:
{"hour": 19, "minute": 33, "second": 9}
